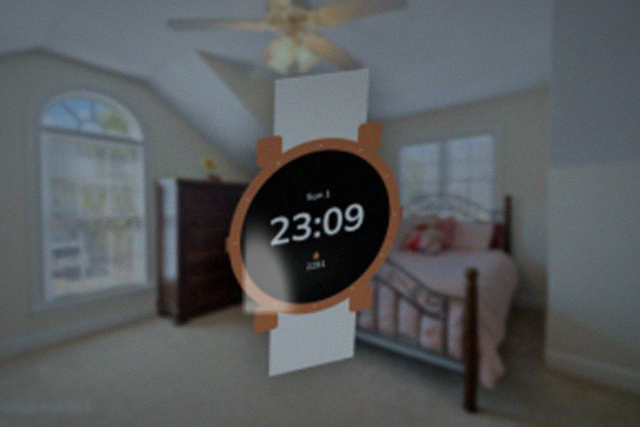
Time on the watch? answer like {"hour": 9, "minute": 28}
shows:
{"hour": 23, "minute": 9}
